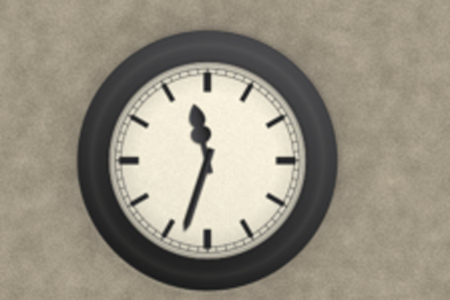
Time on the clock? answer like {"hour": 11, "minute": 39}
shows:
{"hour": 11, "minute": 33}
